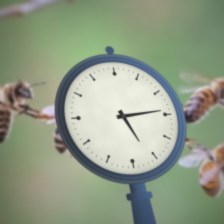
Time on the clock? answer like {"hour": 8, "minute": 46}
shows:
{"hour": 5, "minute": 14}
